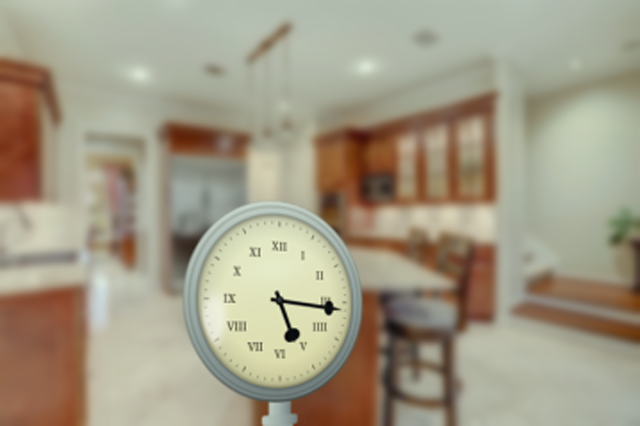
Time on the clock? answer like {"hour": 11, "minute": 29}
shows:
{"hour": 5, "minute": 16}
